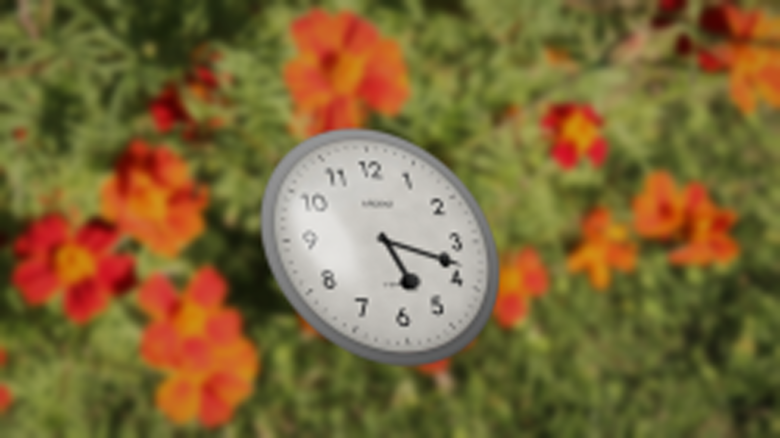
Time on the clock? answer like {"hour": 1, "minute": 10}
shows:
{"hour": 5, "minute": 18}
